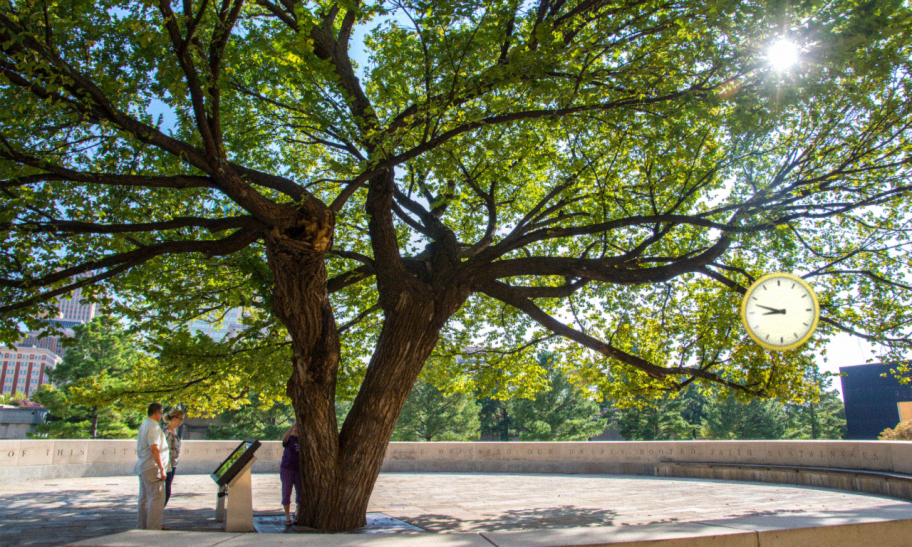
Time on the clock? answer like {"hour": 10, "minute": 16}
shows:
{"hour": 8, "minute": 48}
